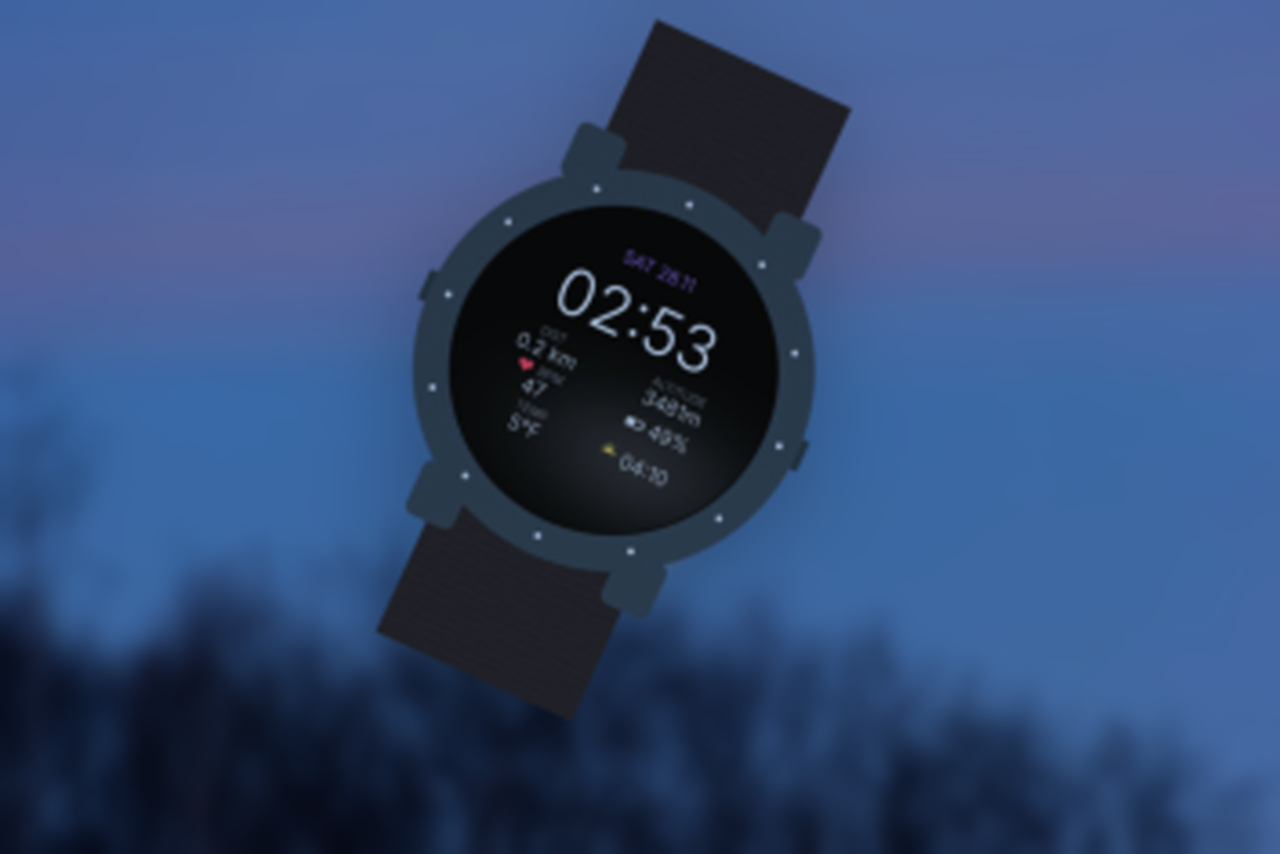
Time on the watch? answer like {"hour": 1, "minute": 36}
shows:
{"hour": 2, "minute": 53}
